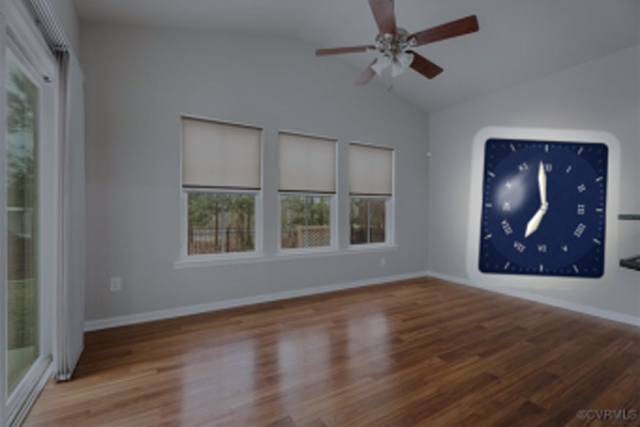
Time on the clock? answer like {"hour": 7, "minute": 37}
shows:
{"hour": 6, "minute": 59}
